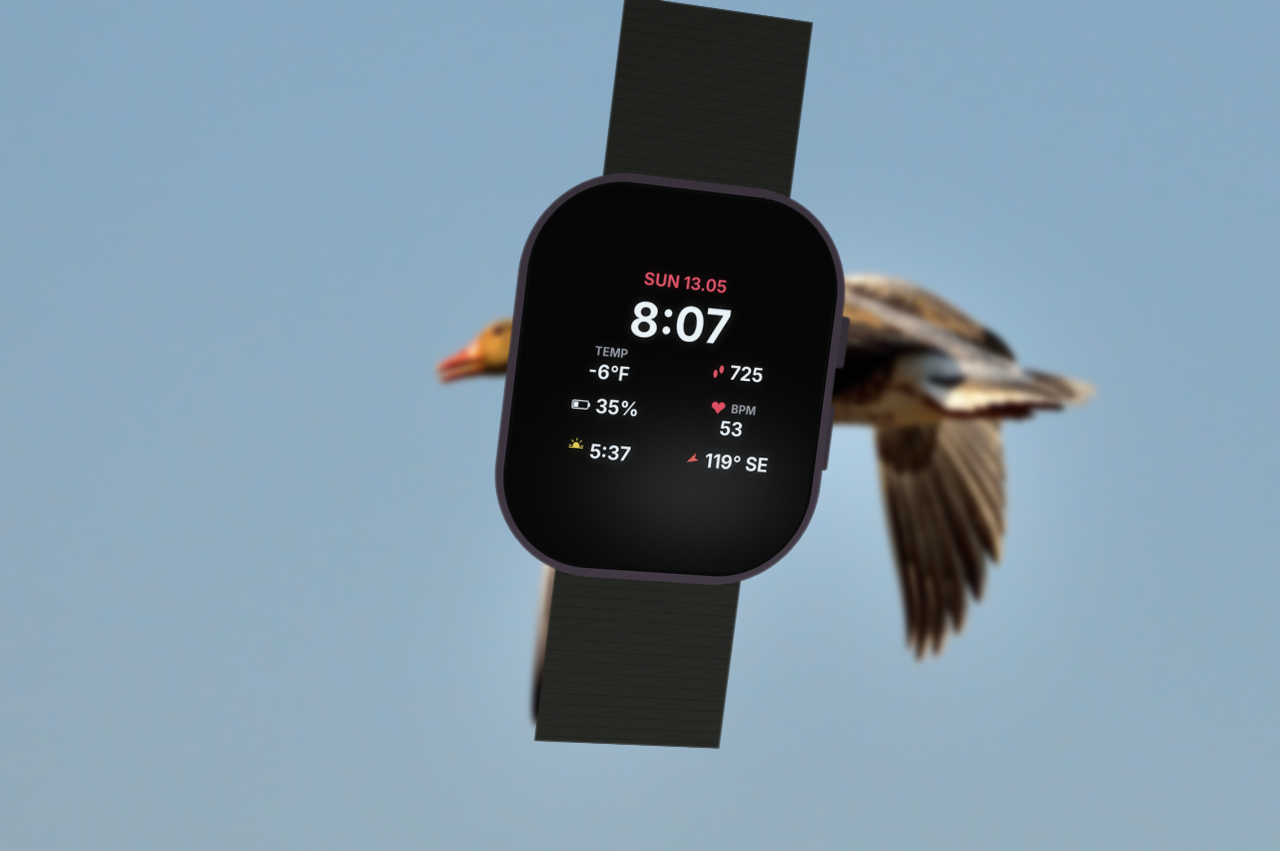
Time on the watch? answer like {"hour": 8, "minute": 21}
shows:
{"hour": 8, "minute": 7}
